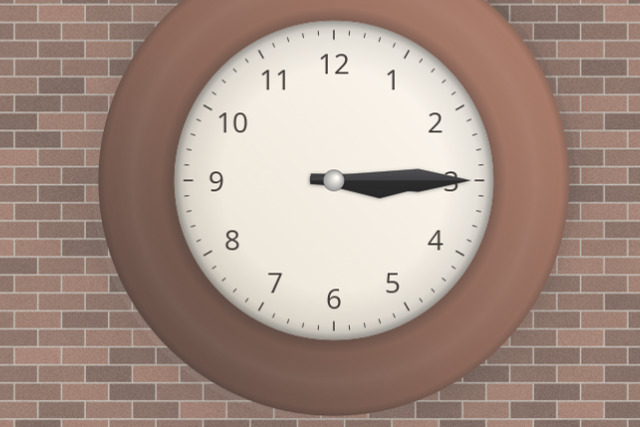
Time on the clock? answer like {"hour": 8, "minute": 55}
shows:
{"hour": 3, "minute": 15}
